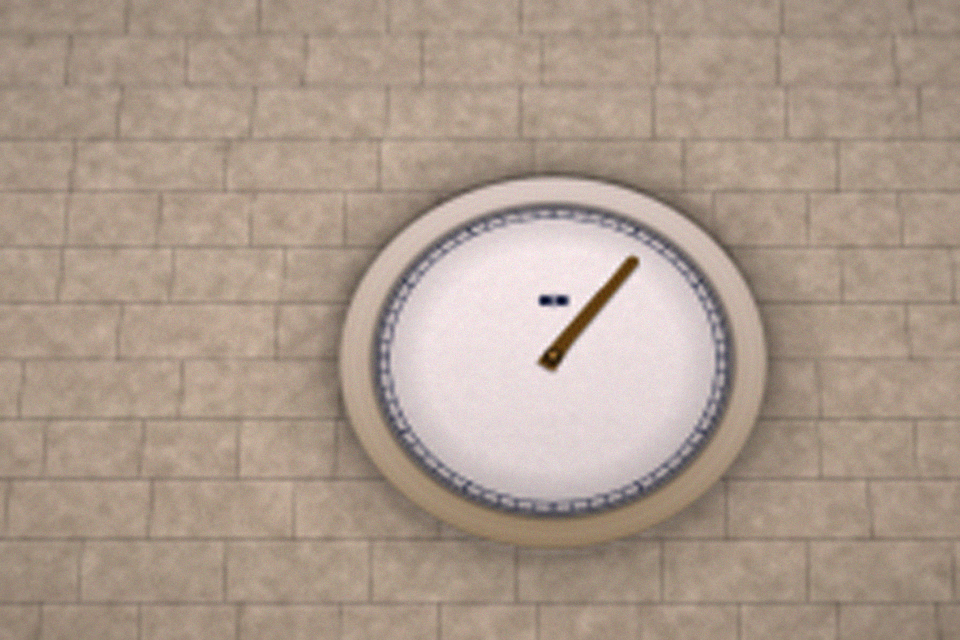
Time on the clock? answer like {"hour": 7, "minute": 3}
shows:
{"hour": 1, "minute": 6}
